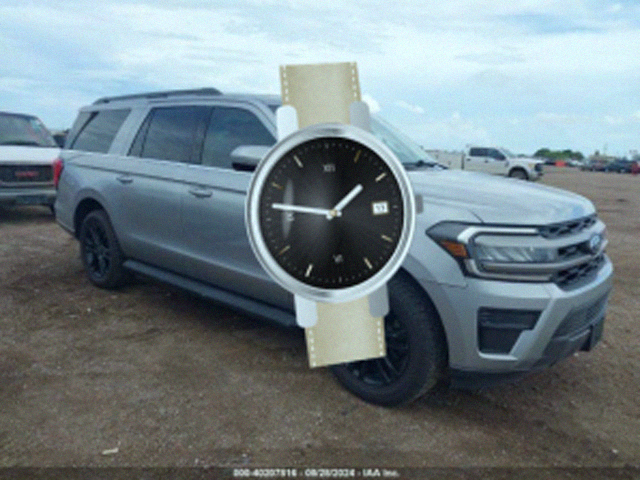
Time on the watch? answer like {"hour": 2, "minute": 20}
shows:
{"hour": 1, "minute": 47}
